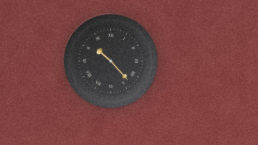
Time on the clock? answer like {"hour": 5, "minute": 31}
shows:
{"hour": 10, "minute": 23}
